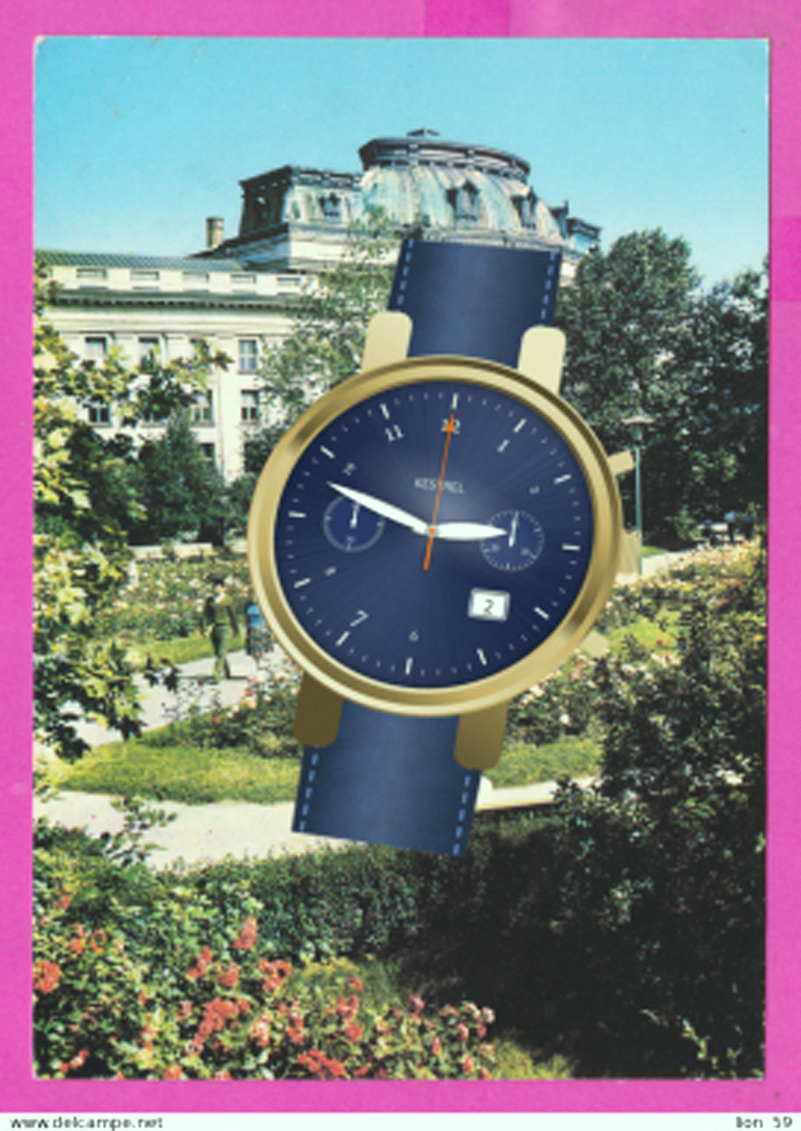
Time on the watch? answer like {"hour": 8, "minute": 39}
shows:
{"hour": 2, "minute": 48}
